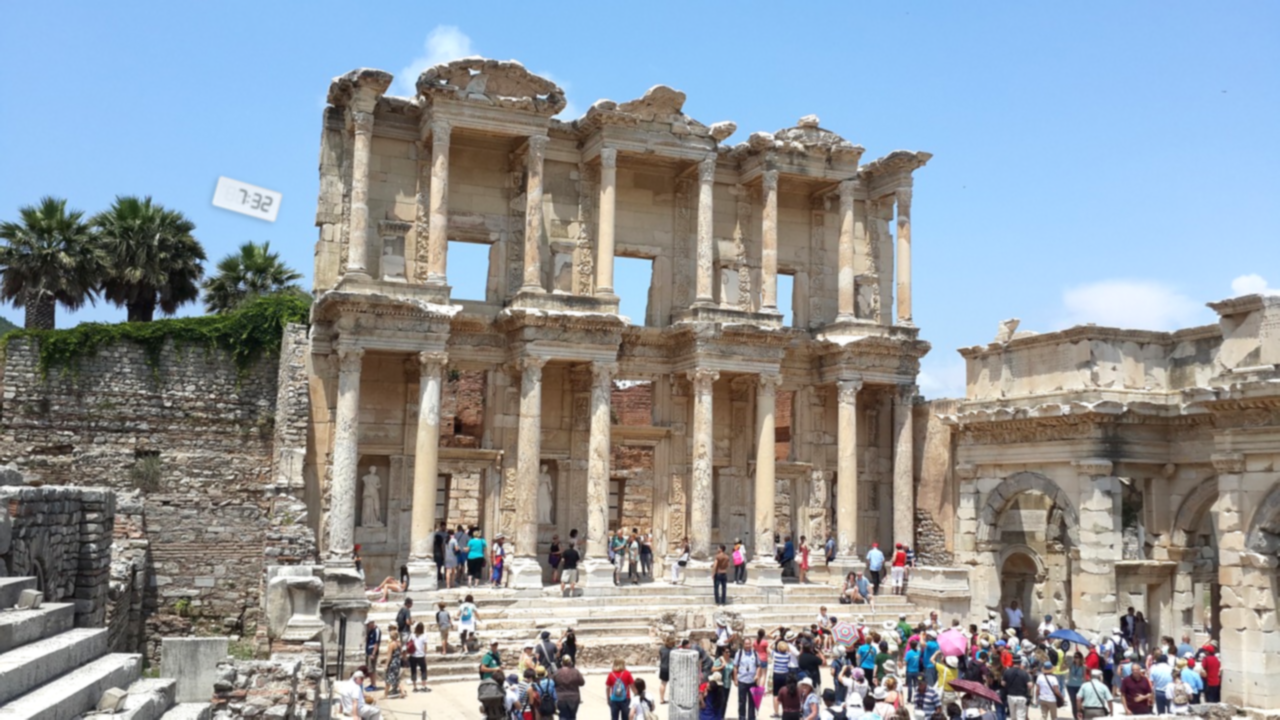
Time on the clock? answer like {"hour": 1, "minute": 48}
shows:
{"hour": 7, "minute": 32}
